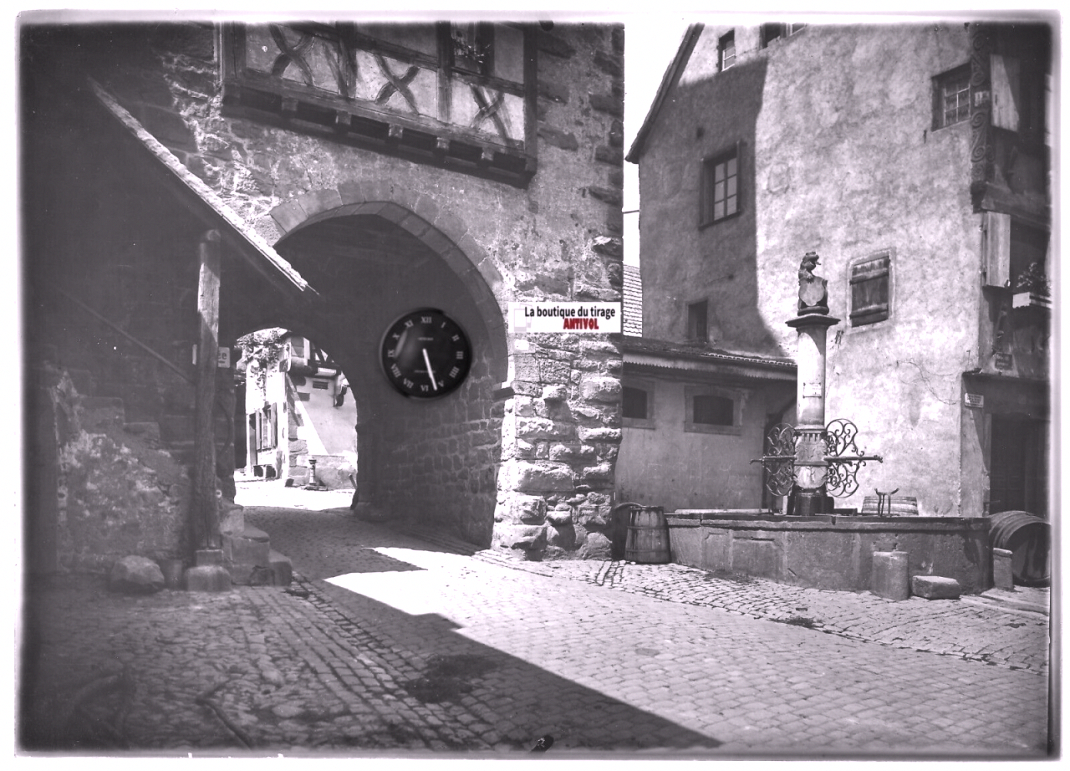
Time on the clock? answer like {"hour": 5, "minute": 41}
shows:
{"hour": 5, "minute": 27}
